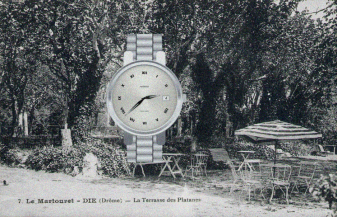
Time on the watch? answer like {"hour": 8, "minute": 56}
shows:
{"hour": 2, "minute": 38}
